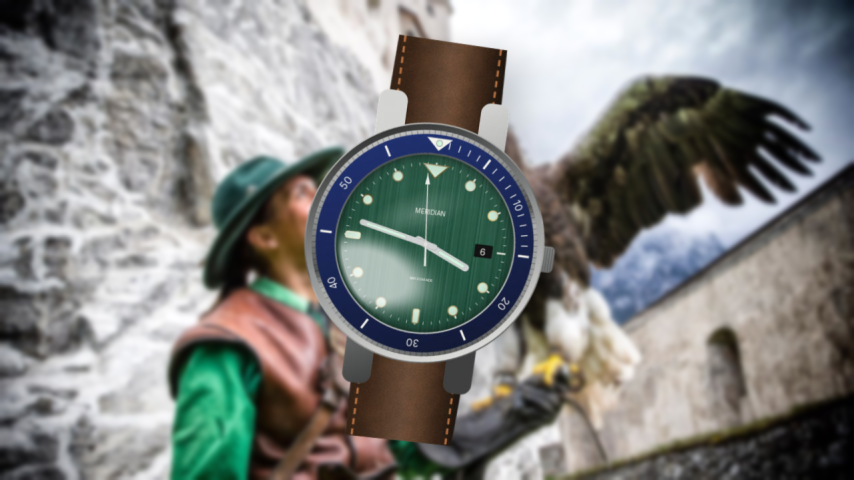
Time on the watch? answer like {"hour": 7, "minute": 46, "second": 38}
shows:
{"hour": 3, "minute": 46, "second": 59}
